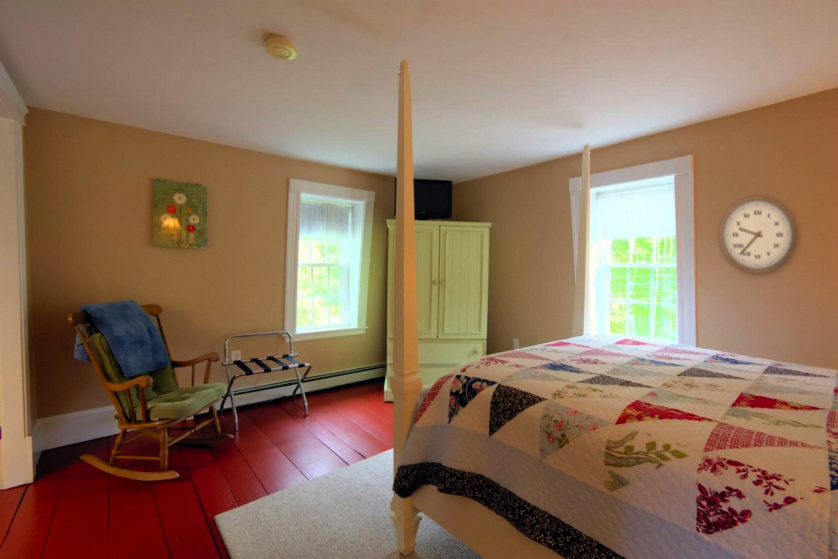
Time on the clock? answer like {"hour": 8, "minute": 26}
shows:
{"hour": 9, "minute": 37}
